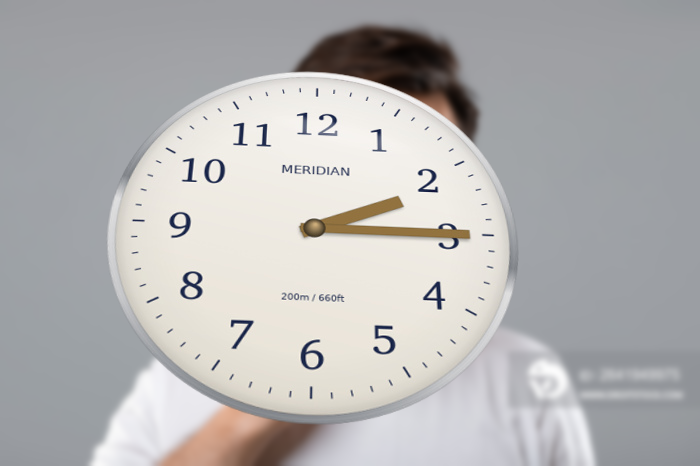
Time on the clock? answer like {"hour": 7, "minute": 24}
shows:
{"hour": 2, "minute": 15}
